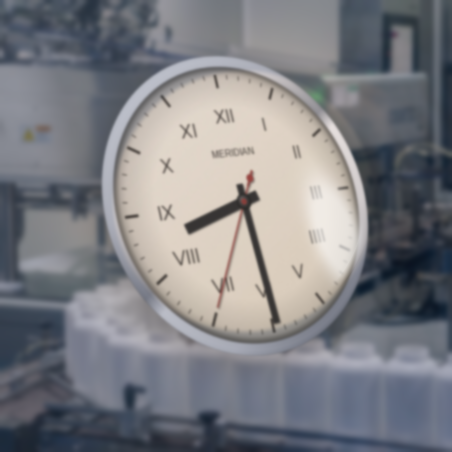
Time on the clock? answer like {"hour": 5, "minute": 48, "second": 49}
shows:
{"hour": 8, "minute": 29, "second": 35}
